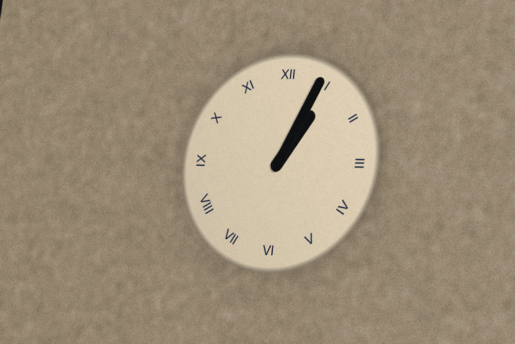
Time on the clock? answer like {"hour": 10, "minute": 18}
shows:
{"hour": 1, "minute": 4}
